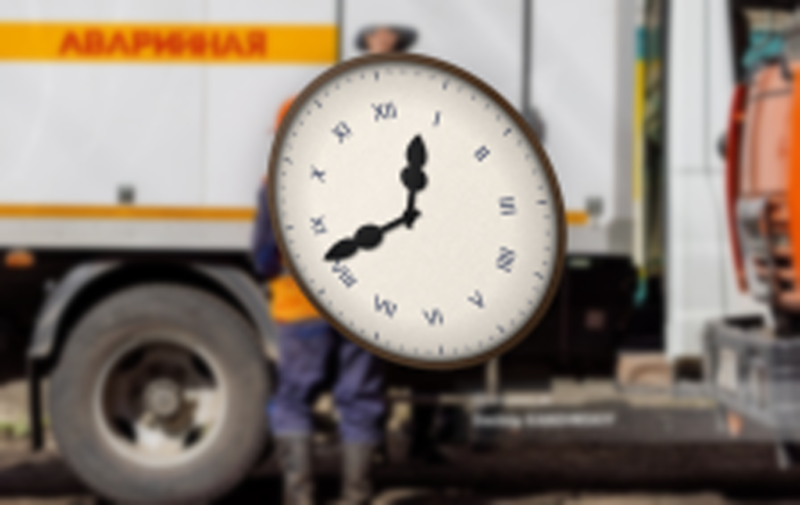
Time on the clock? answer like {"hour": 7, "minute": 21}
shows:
{"hour": 12, "minute": 42}
